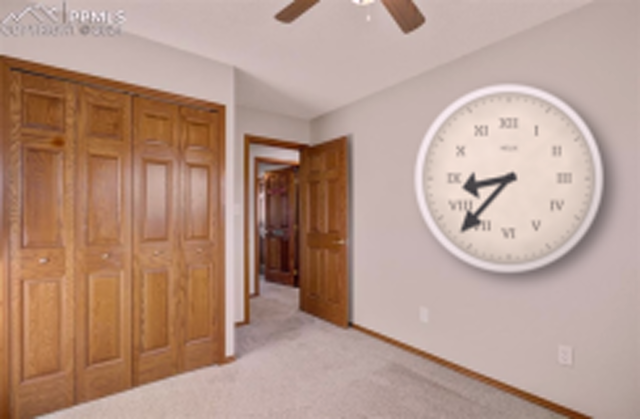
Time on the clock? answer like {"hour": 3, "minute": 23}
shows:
{"hour": 8, "minute": 37}
